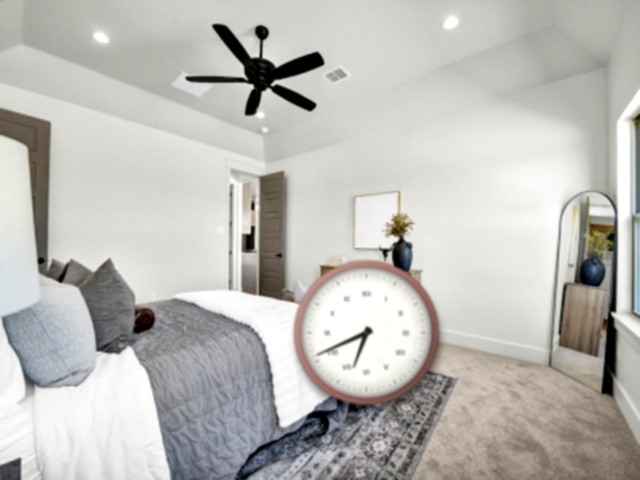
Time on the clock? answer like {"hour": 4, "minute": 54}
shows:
{"hour": 6, "minute": 41}
